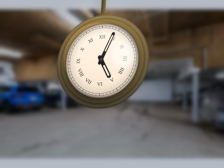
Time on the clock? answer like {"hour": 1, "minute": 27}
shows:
{"hour": 5, "minute": 4}
